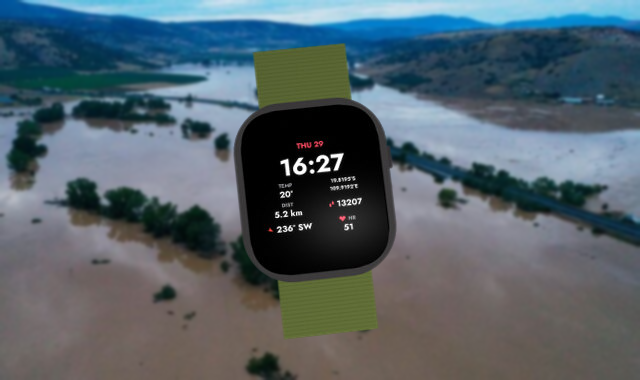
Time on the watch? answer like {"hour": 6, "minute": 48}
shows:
{"hour": 16, "minute": 27}
